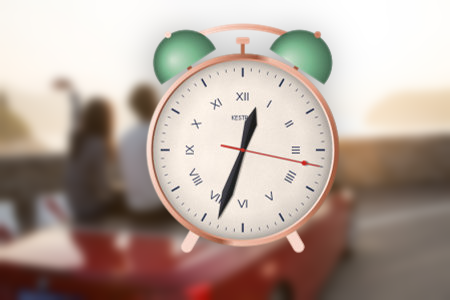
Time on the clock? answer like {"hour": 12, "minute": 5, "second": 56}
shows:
{"hour": 12, "minute": 33, "second": 17}
